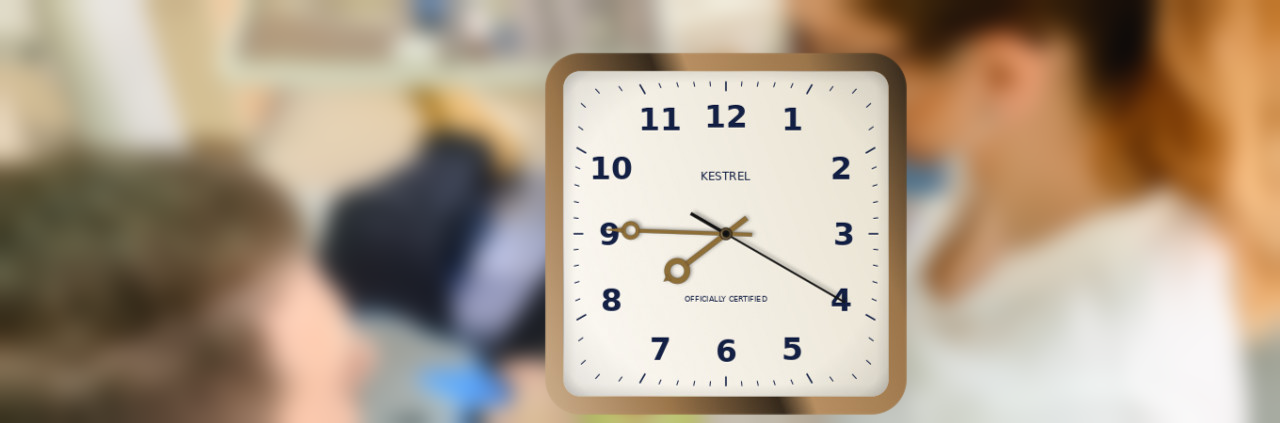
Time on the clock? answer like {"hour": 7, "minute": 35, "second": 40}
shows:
{"hour": 7, "minute": 45, "second": 20}
